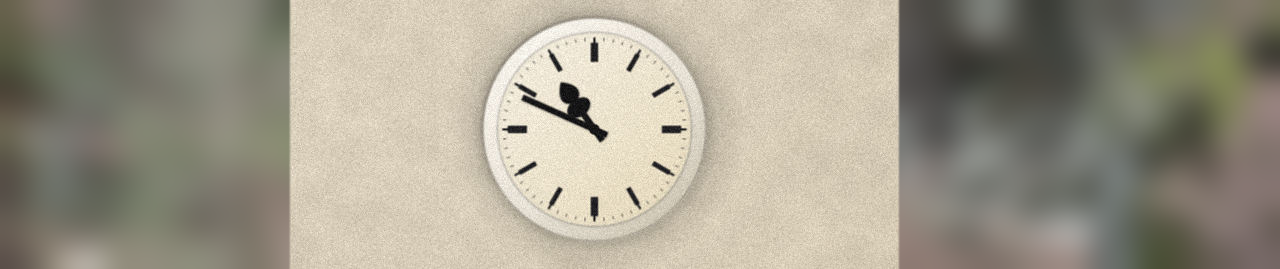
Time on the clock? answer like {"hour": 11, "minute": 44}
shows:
{"hour": 10, "minute": 49}
